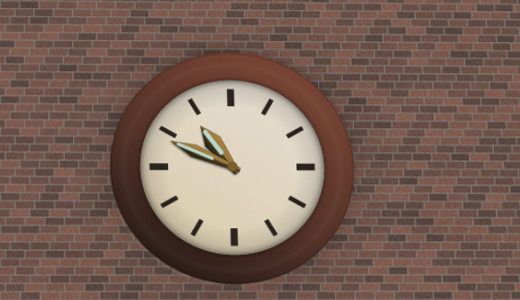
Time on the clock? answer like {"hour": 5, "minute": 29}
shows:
{"hour": 10, "minute": 49}
